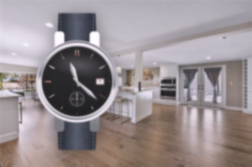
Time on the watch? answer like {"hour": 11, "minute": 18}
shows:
{"hour": 11, "minute": 22}
